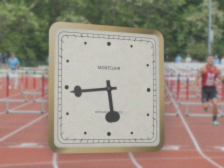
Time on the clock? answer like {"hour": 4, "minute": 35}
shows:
{"hour": 5, "minute": 44}
